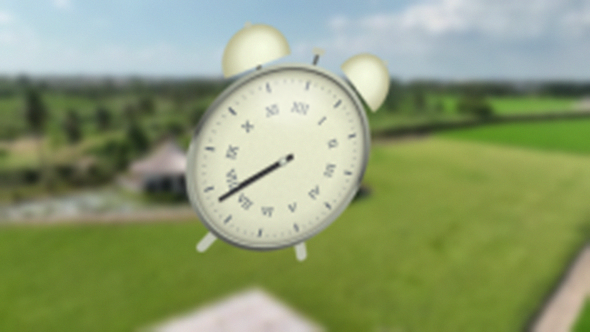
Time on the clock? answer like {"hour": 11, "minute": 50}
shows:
{"hour": 7, "minute": 38}
